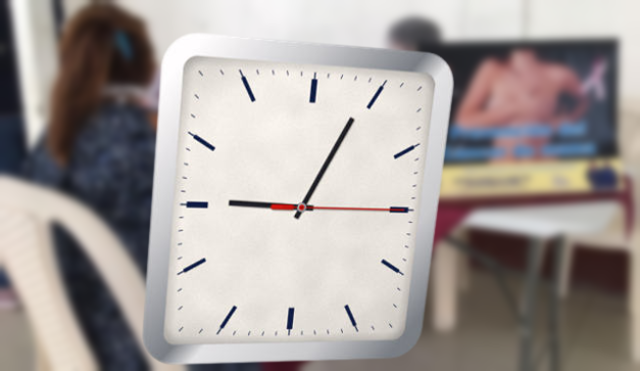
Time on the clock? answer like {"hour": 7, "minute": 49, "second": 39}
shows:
{"hour": 9, "minute": 4, "second": 15}
